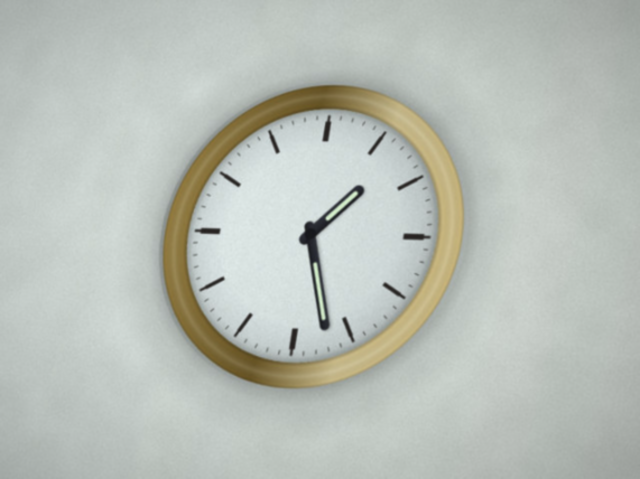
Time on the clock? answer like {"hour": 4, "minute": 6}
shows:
{"hour": 1, "minute": 27}
